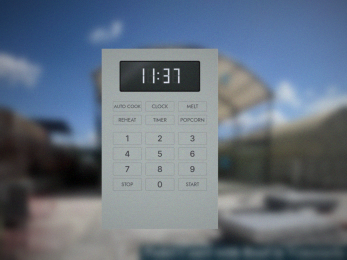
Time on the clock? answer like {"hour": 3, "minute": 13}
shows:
{"hour": 11, "minute": 37}
